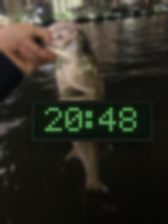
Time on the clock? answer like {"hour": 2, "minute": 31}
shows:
{"hour": 20, "minute": 48}
